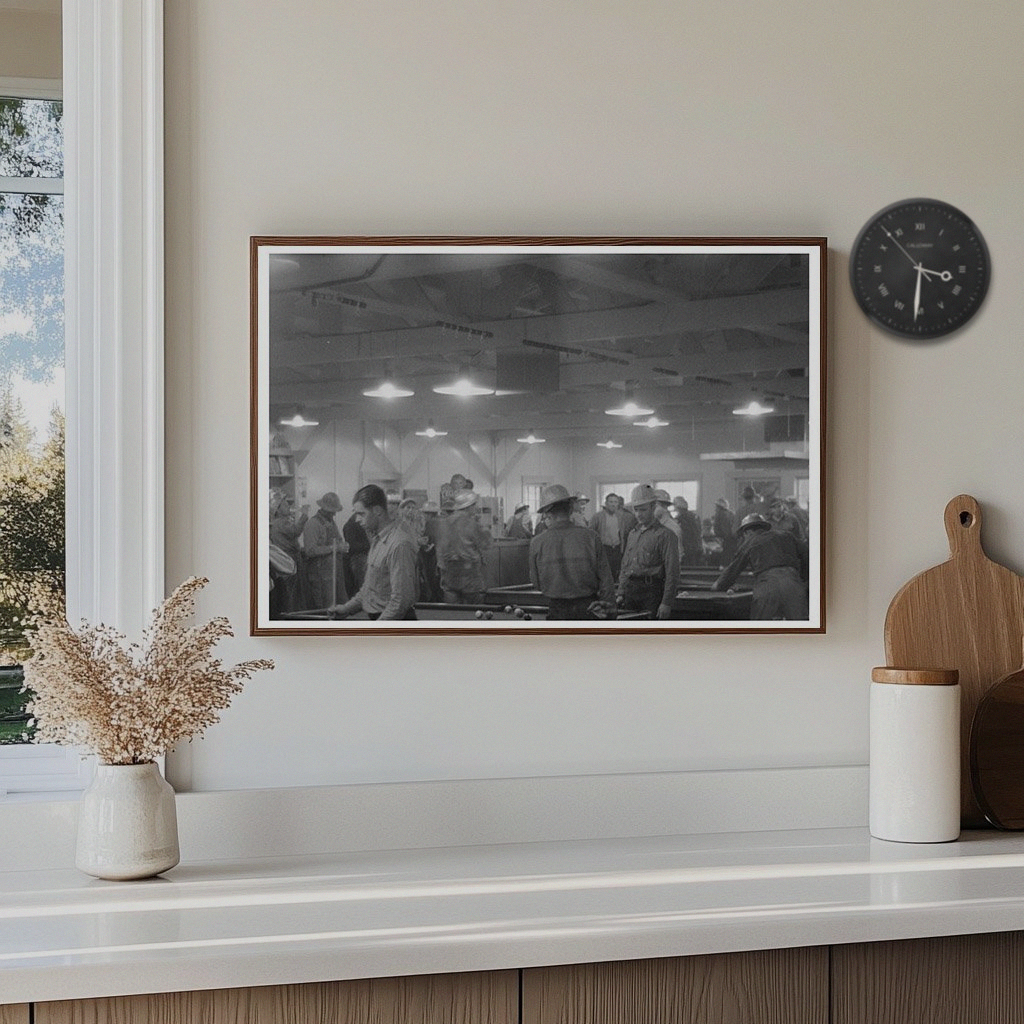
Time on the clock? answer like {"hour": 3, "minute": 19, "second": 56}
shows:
{"hour": 3, "minute": 30, "second": 53}
